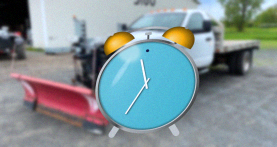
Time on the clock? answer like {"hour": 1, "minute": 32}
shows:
{"hour": 11, "minute": 35}
